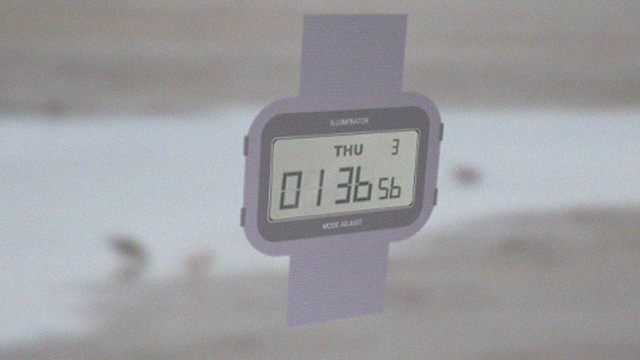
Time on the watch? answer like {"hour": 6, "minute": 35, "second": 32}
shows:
{"hour": 1, "minute": 36, "second": 56}
